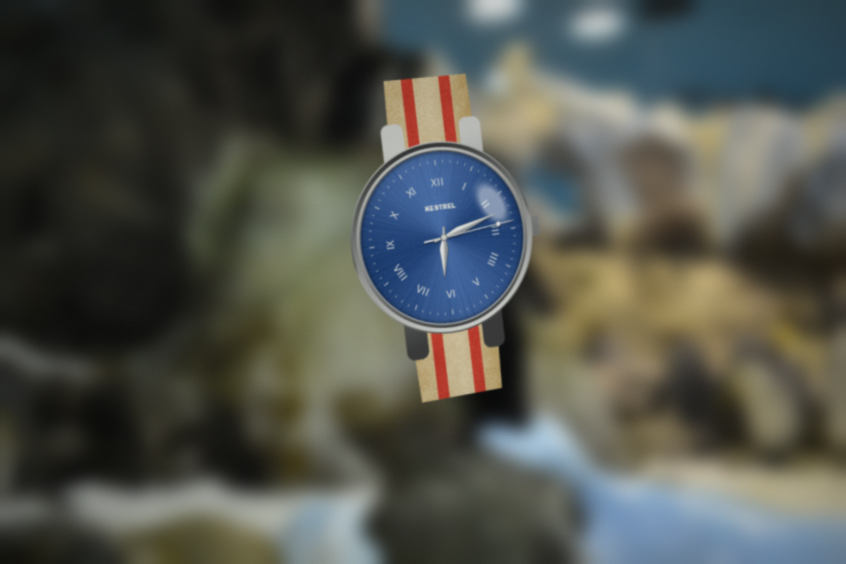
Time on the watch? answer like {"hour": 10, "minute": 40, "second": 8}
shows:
{"hour": 6, "minute": 12, "second": 14}
